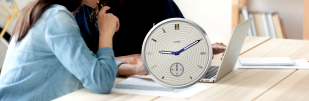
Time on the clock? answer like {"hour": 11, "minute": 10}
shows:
{"hour": 9, "minute": 10}
